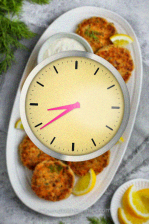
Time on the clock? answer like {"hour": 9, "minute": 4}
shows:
{"hour": 8, "minute": 39}
